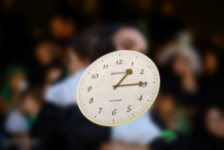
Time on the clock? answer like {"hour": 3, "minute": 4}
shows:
{"hour": 1, "minute": 15}
